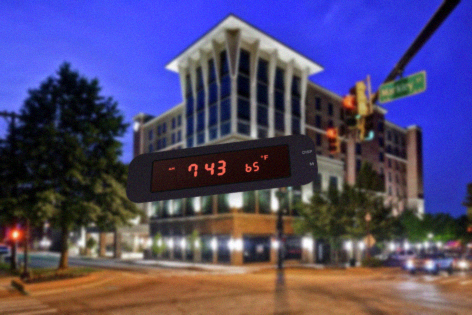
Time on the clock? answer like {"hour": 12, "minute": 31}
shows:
{"hour": 7, "minute": 43}
